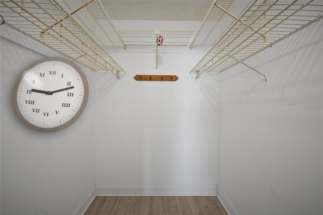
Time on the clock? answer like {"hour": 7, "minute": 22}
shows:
{"hour": 9, "minute": 12}
